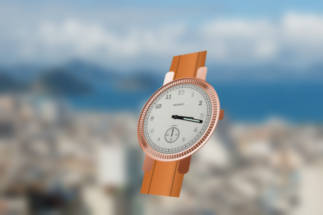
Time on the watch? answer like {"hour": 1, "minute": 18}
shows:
{"hour": 3, "minute": 17}
